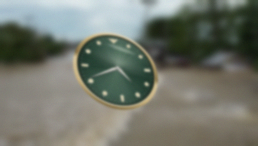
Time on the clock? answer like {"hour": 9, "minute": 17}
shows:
{"hour": 4, "minute": 41}
